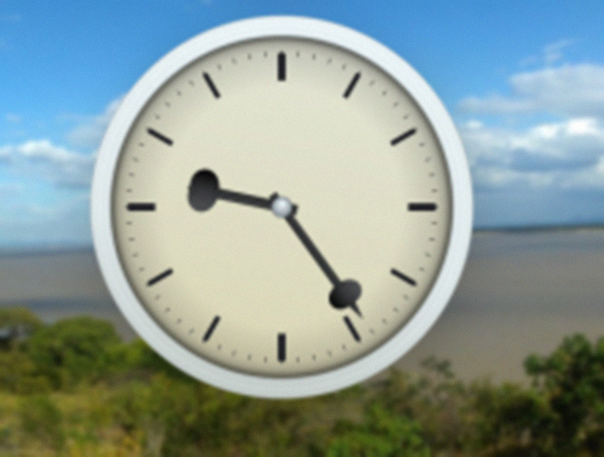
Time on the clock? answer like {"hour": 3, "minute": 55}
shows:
{"hour": 9, "minute": 24}
